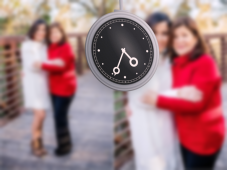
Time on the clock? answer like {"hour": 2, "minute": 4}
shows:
{"hour": 4, "minute": 34}
